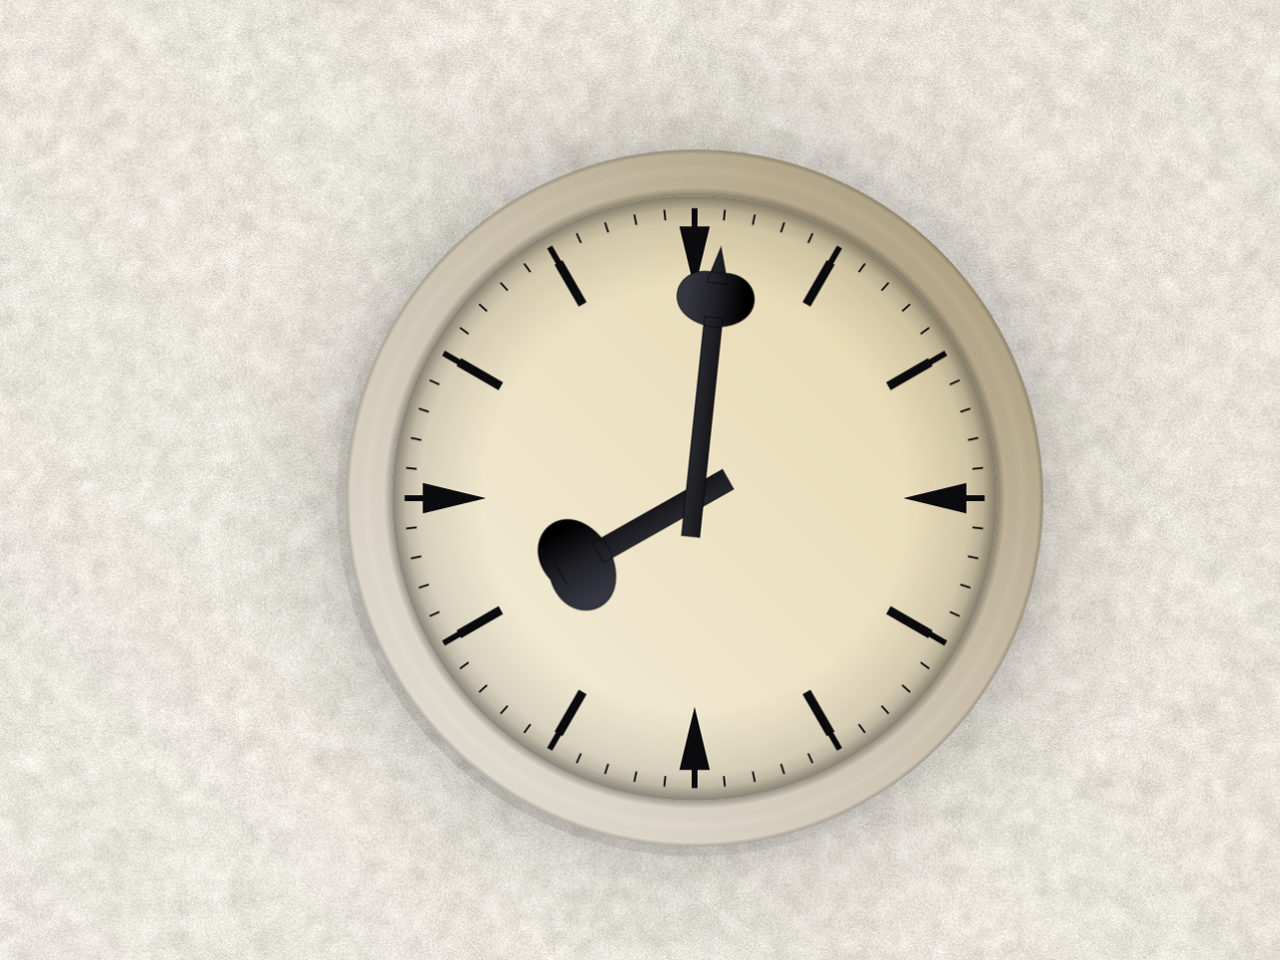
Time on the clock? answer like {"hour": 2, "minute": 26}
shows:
{"hour": 8, "minute": 1}
